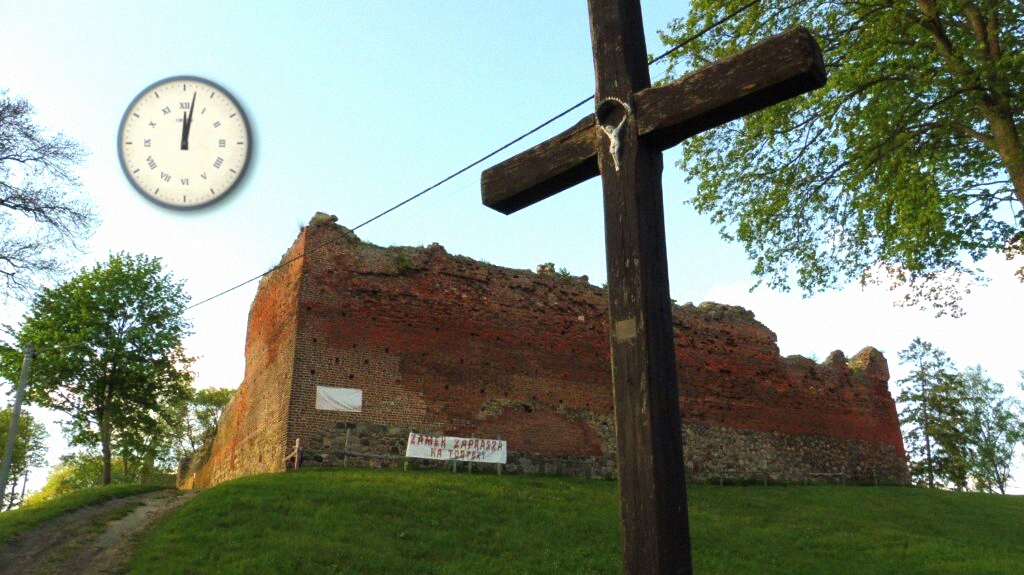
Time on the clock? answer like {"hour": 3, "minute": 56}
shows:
{"hour": 12, "minute": 2}
